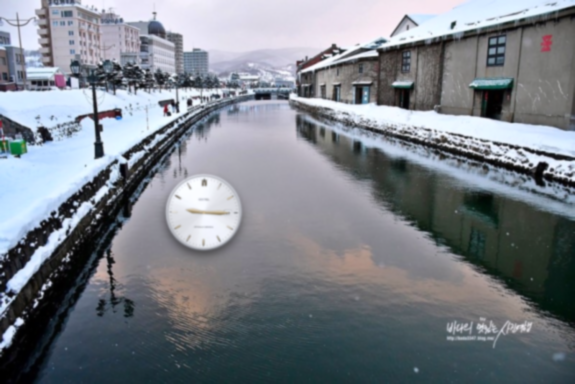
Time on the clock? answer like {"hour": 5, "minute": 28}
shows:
{"hour": 9, "minute": 15}
